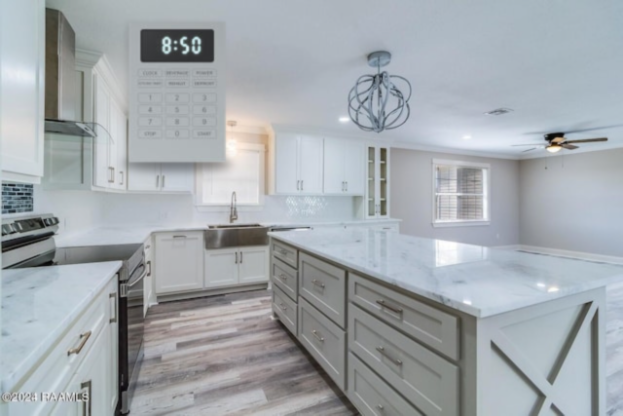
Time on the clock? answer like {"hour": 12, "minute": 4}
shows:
{"hour": 8, "minute": 50}
